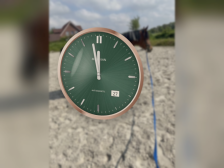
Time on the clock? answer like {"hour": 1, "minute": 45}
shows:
{"hour": 11, "minute": 58}
